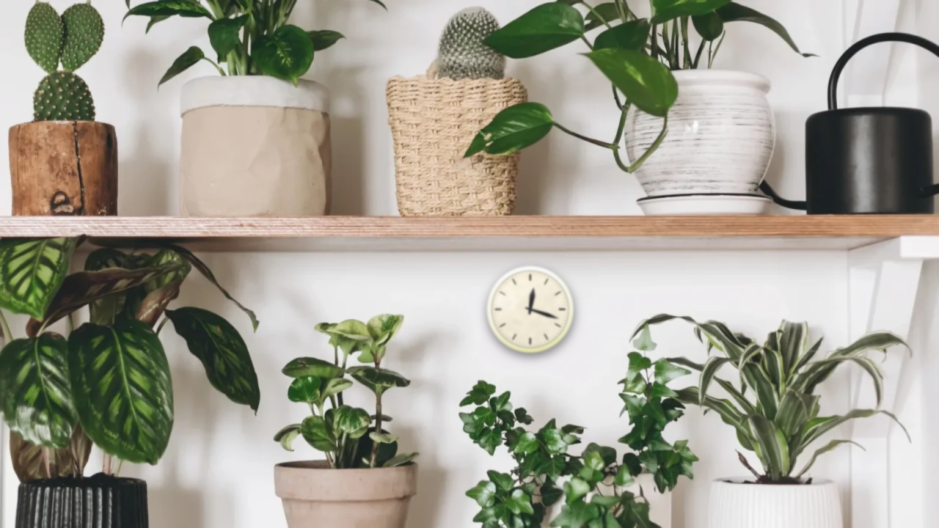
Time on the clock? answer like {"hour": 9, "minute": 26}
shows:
{"hour": 12, "minute": 18}
